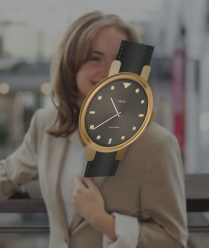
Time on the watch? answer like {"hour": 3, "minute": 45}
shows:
{"hour": 10, "minute": 39}
